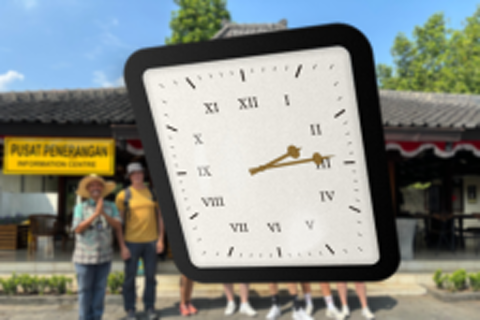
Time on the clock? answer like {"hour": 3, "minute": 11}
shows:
{"hour": 2, "minute": 14}
